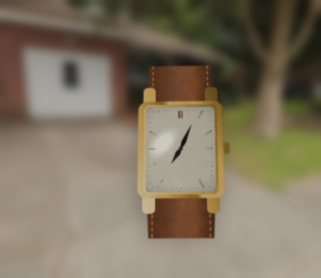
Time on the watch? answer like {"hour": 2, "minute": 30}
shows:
{"hour": 7, "minute": 4}
